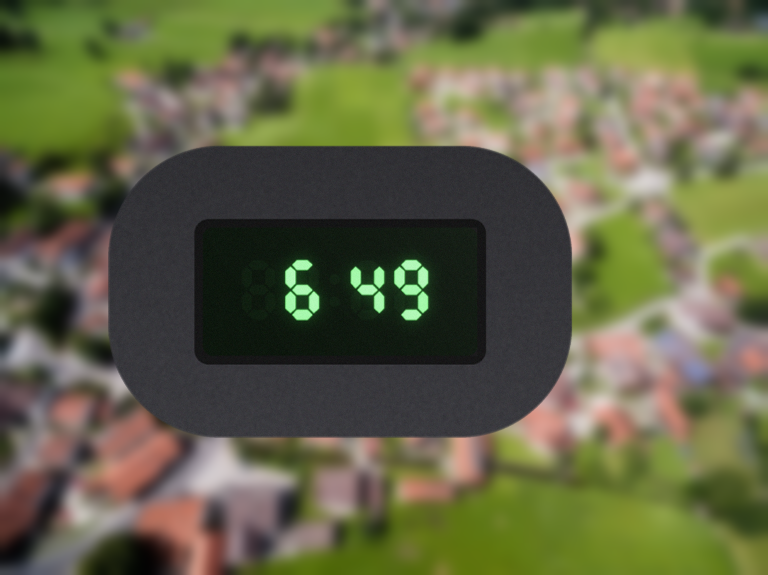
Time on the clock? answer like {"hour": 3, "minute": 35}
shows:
{"hour": 6, "minute": 49}
